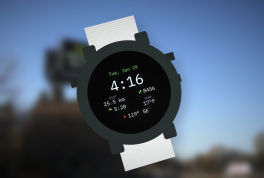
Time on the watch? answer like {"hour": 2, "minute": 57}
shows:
{"hour": 4, "minute": 16}
